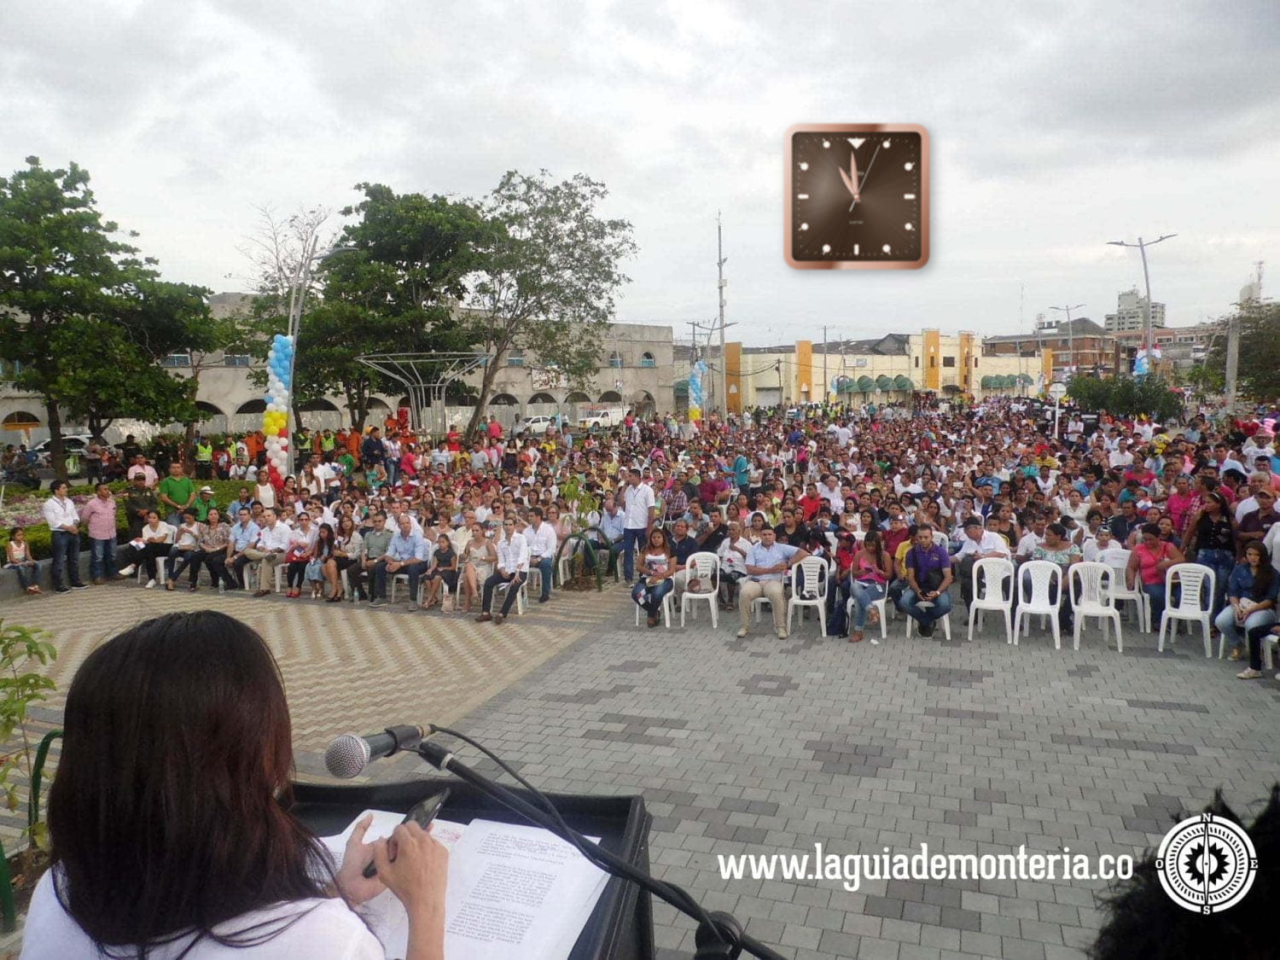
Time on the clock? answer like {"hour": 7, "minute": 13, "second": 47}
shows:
{"hour": 10, "minute": 59, "second": 4}
